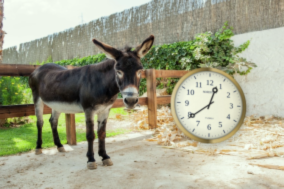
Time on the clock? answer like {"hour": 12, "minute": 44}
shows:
{"hour": 12, "minute": 39}
